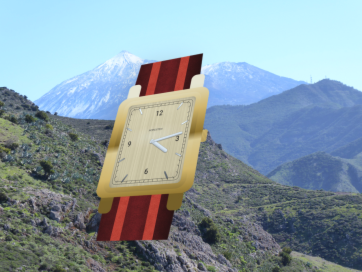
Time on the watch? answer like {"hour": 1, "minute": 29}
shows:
{"hour": 4, "minute": 13}
